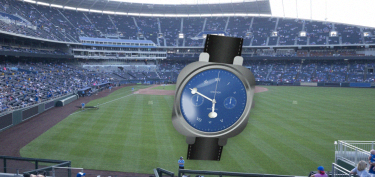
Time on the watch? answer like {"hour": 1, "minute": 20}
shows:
{"hour": 5, "minute": 49}
